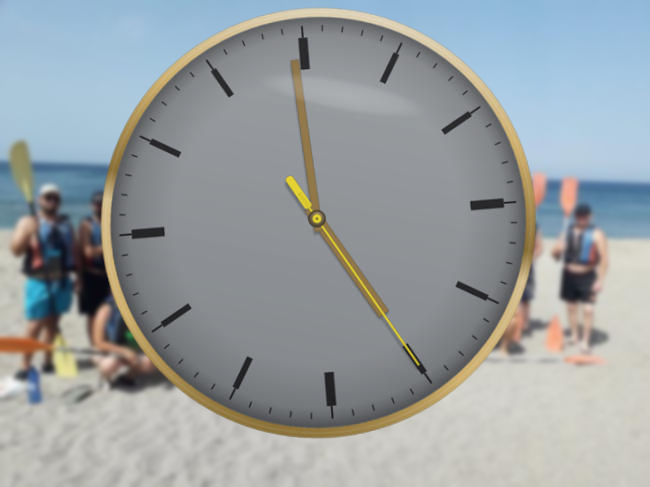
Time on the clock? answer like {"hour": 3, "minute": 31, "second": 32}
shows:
{"hour": 4, "minute": 59, "second": 25}
